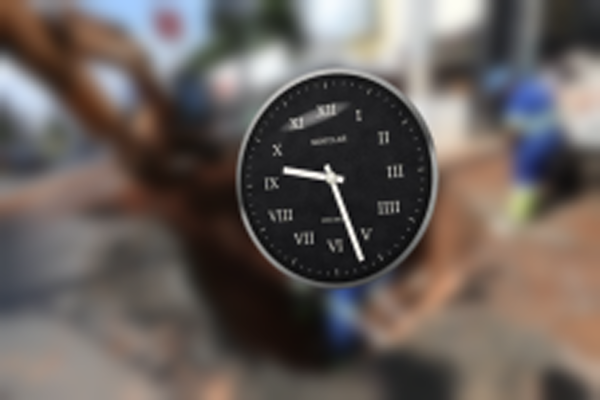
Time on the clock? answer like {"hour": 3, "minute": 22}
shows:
{"hour": 9, "minute": 27}
